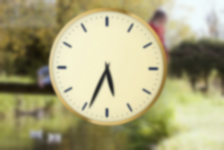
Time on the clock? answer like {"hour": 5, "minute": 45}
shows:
{"hour": 5, "minute": 34}
